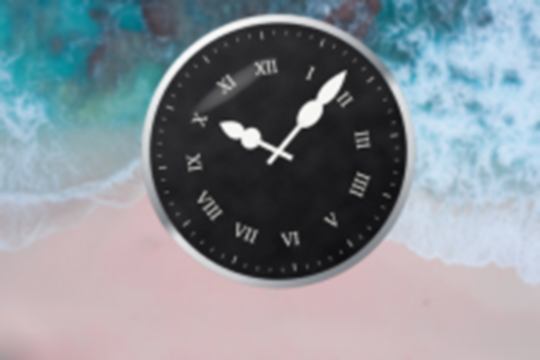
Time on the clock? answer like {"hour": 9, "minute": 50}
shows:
{"hour": 10, "minute": 8}
